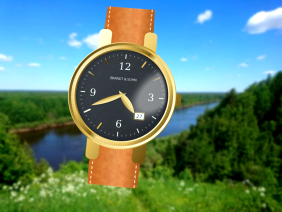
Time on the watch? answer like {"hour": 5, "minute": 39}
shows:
{"hour": 4, "minute": 41}
